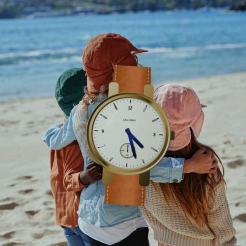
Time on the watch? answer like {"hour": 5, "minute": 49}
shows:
{"hour": 4, "minute": 27}
